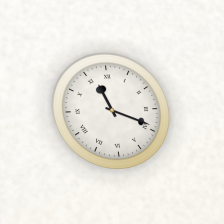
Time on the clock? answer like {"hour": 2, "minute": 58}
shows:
{"hour": 11, "minute": 19}
